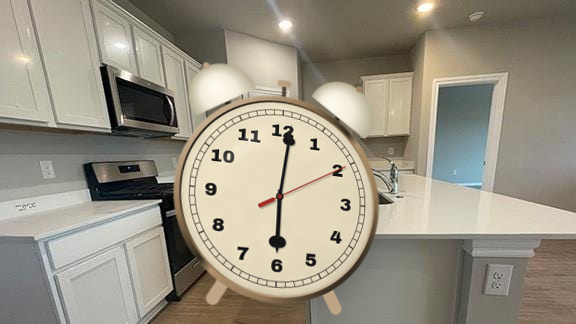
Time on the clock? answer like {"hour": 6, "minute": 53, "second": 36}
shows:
{"hour": 6, "minute": 1, "second": 10}
